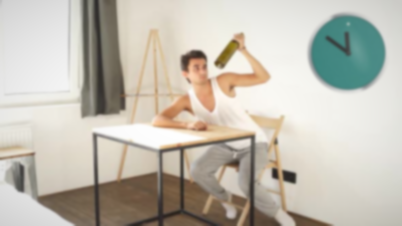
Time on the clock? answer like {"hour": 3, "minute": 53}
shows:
{"hour": 11, "minute": 51}
